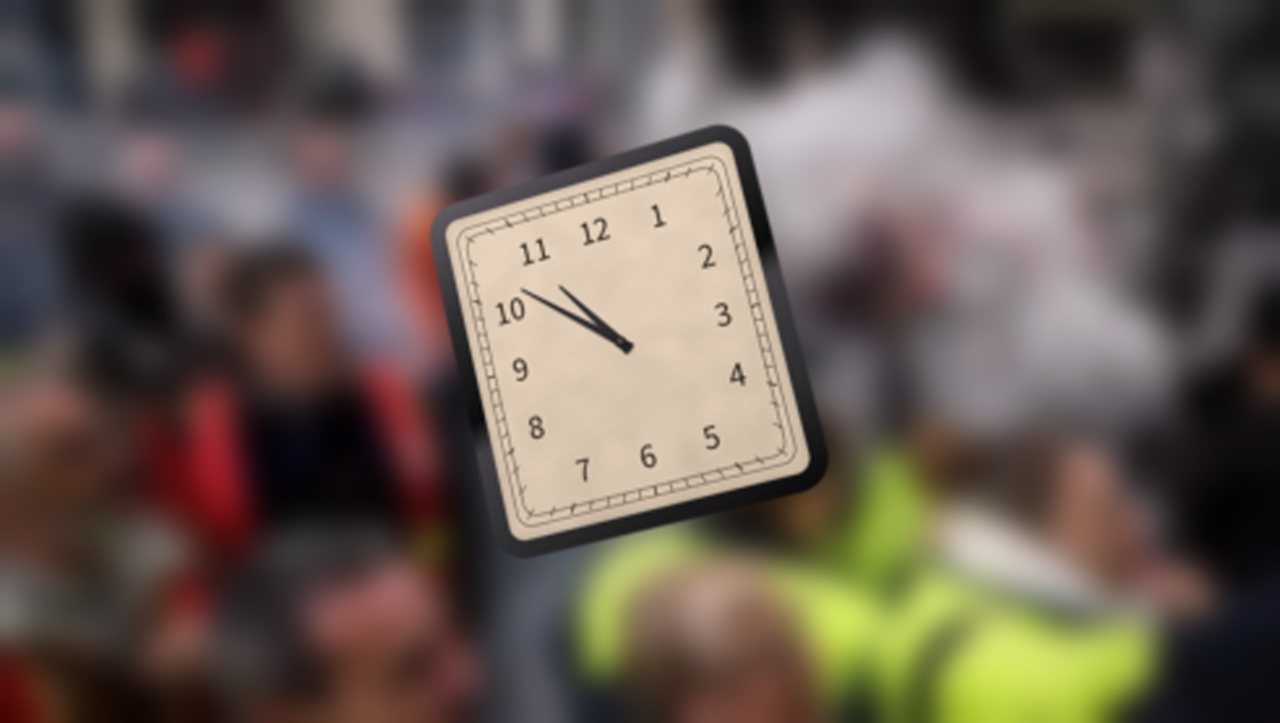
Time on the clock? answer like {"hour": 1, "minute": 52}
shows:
{"hour": 10, "minute": 52}
